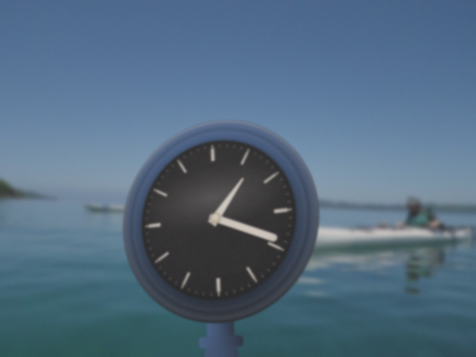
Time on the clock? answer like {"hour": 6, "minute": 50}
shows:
{"hour": 1, "minute": 19}
